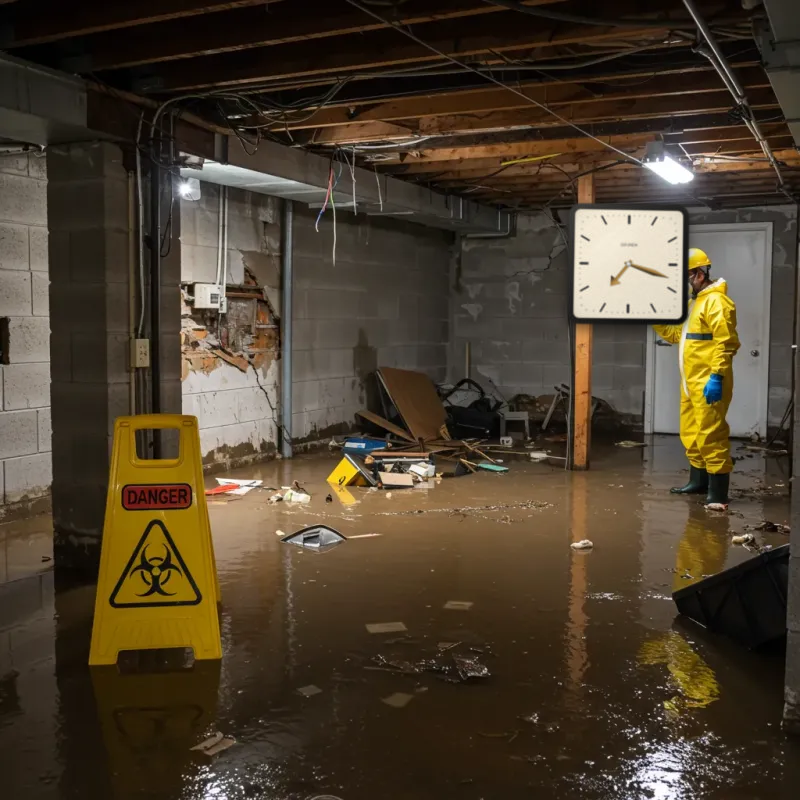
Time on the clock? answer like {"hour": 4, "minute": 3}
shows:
{"hour": 7, "minute": 18}
